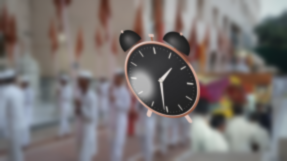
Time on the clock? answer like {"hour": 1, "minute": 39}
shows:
{"hour": 1, "minute": 31}
